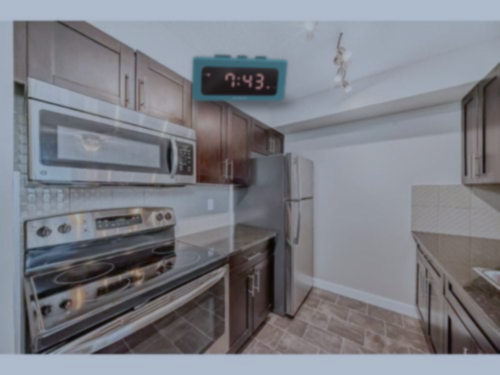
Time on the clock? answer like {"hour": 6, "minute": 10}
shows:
{"hour": 7, "minute": 43}
